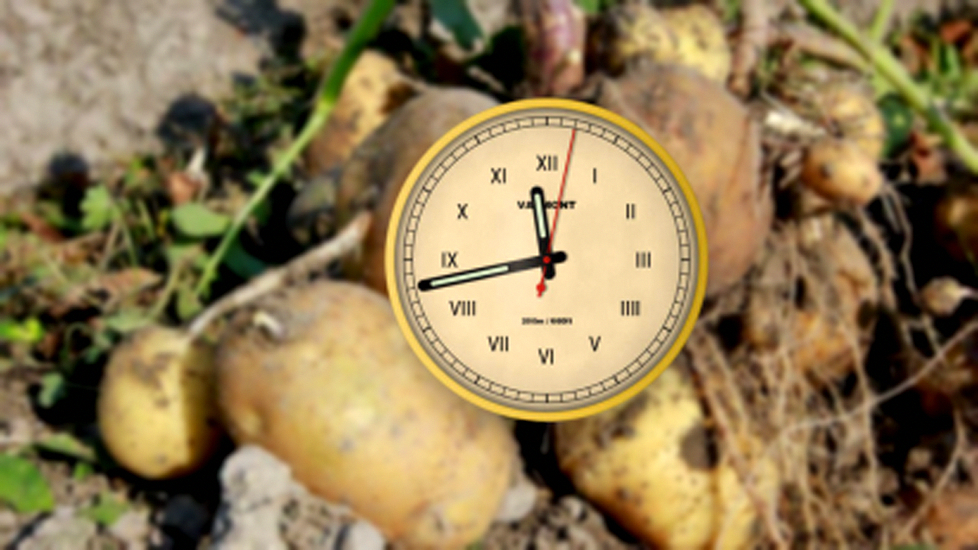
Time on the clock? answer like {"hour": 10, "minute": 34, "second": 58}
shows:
{"hour": 11, "minute": 43, "second": 2}
